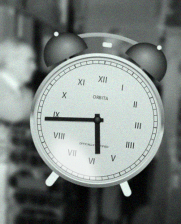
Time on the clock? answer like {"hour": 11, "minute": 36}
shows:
{"hour": 5, "minute": 44}
